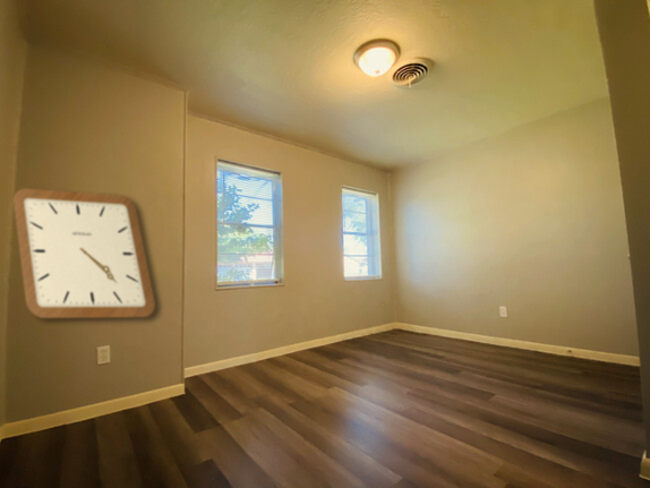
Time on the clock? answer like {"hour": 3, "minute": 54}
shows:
{"hour": 4, "minute": 23}
